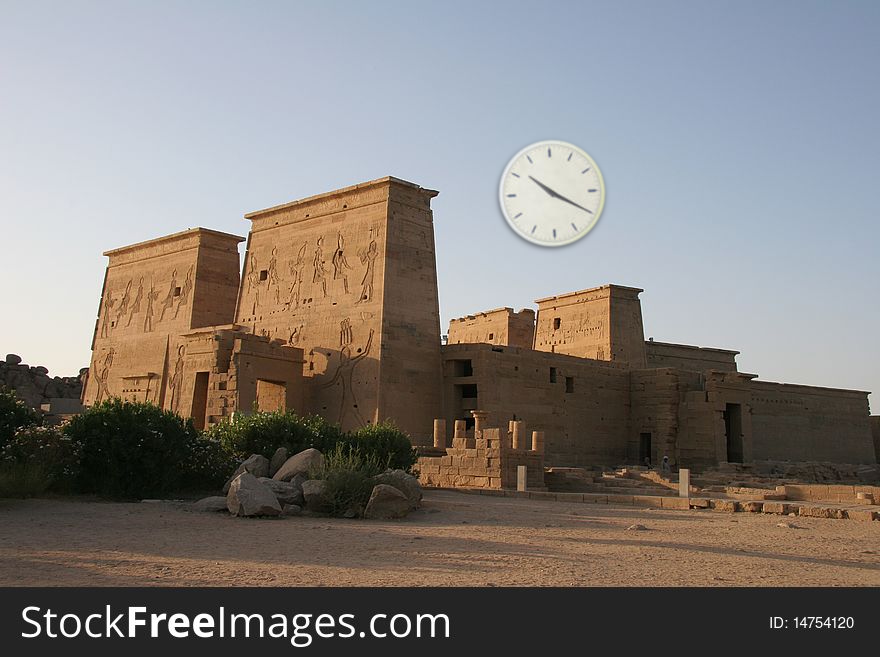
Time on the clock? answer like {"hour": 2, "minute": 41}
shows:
{"hour": 10, "minute": 20}
